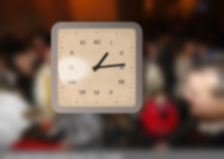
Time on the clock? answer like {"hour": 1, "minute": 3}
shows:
{"hour": 1, "minute": 14}
